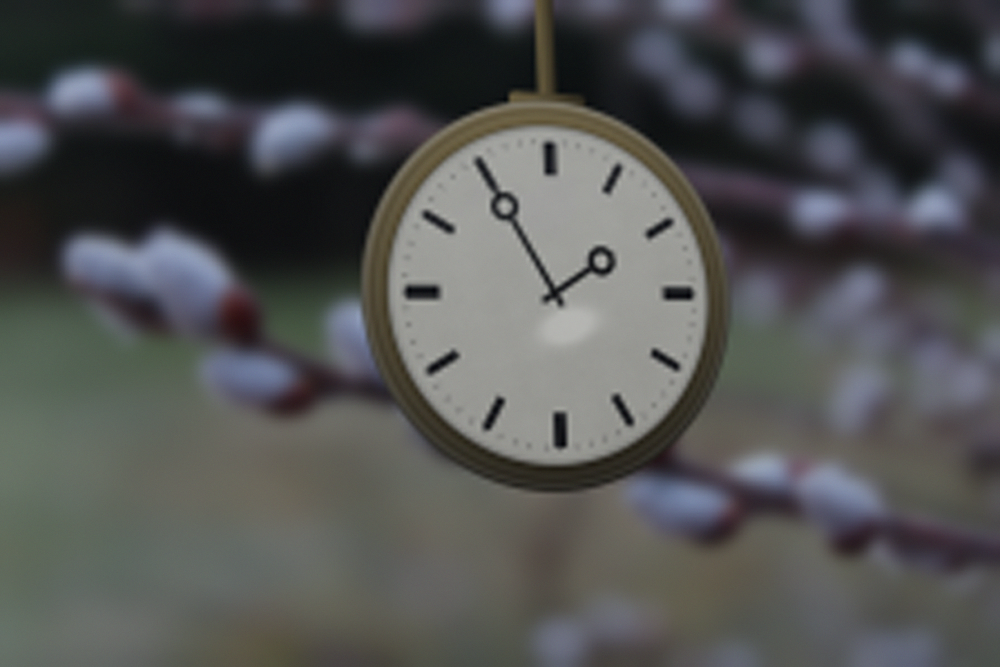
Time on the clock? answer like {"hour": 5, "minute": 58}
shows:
{"hour": 1, "minute": 55}
